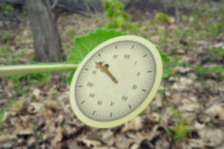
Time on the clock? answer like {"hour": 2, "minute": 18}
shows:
{"hour": 9, "minute": 48}
